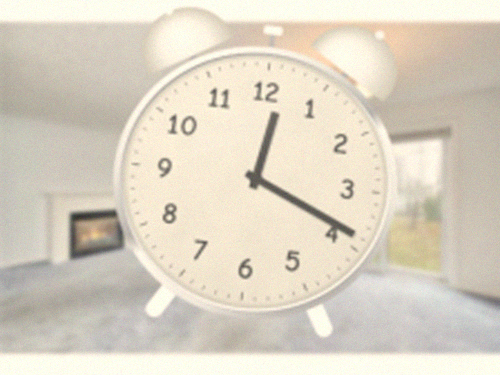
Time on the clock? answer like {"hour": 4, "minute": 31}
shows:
{"hour": 12, "minute": 19}
